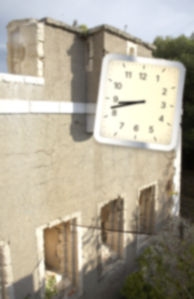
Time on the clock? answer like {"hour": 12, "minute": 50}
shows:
{"hour": 8, "minute": 42}
